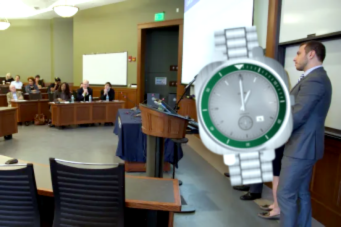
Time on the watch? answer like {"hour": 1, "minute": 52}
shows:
{"hour": 1, "minute": 0}
